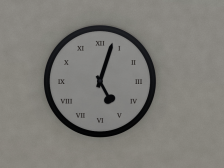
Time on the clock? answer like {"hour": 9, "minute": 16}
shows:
{"hour": 5, "minute": 3}
